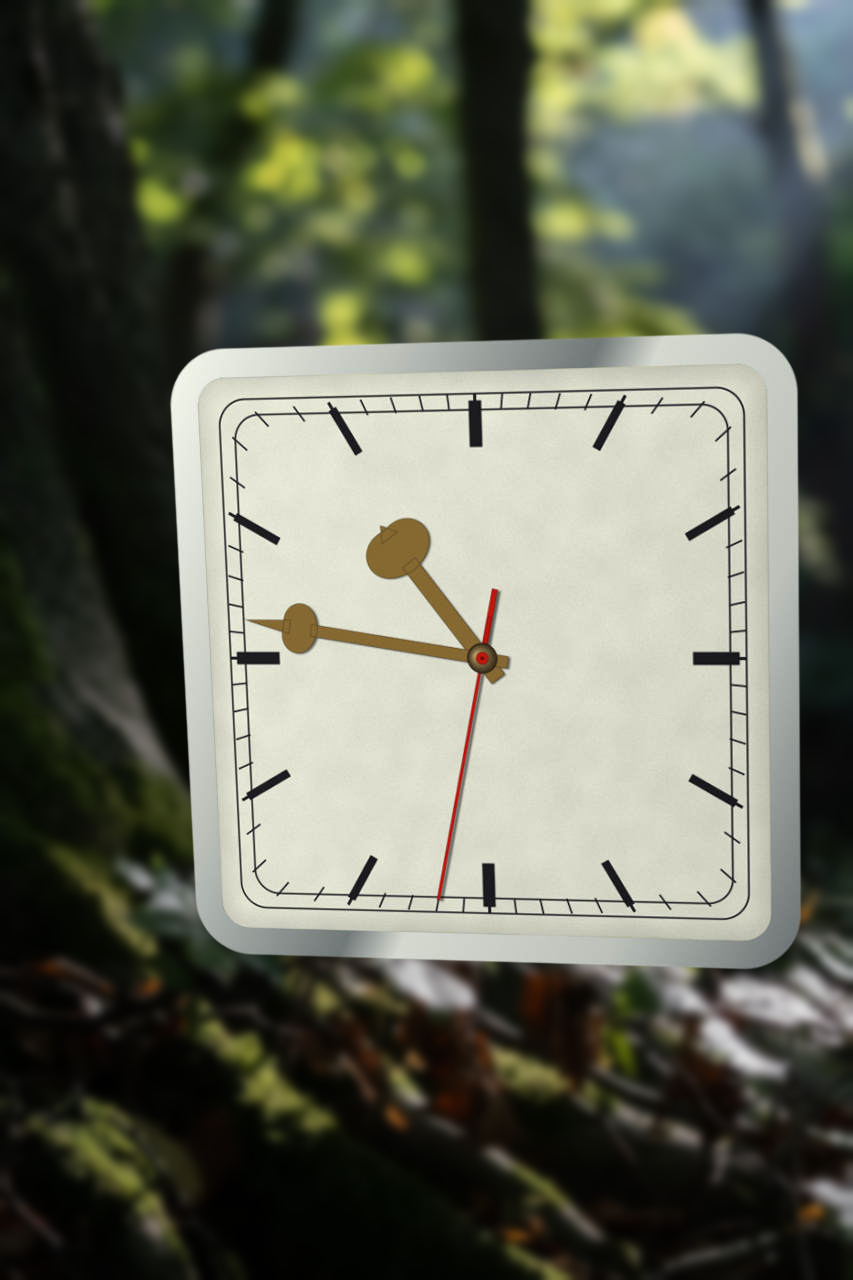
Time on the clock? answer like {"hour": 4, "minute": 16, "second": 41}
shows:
{"hour": 10, "minute": 46, "second": 32}
